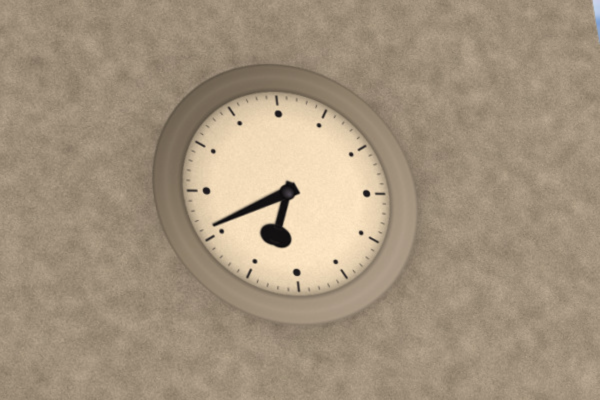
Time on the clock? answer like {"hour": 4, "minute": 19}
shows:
{"hour": 6, "minute": 41}
